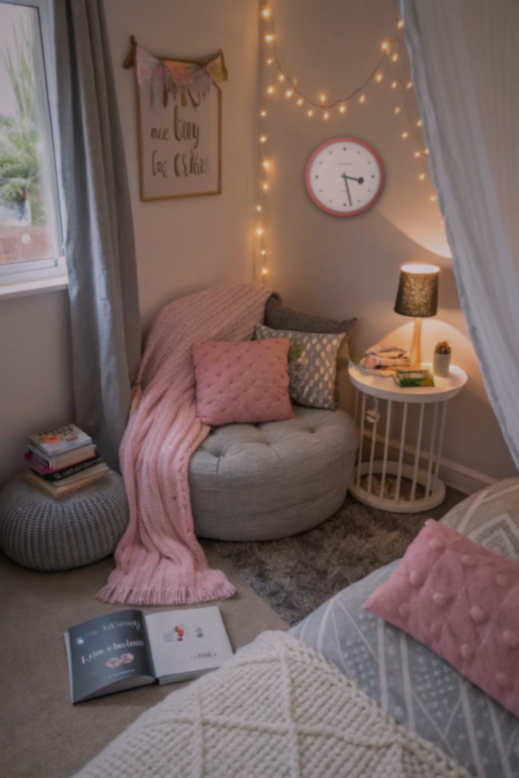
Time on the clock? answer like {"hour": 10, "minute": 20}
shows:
{"hour": 3, "minute": 28}
